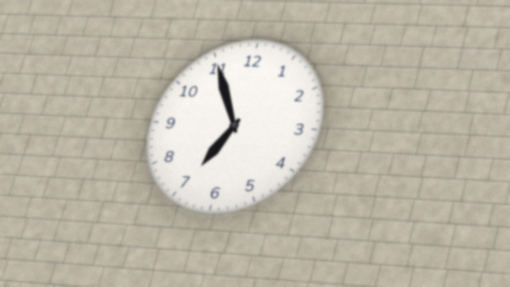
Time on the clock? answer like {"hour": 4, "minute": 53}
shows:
{"hour": 6, "minute": 55}
